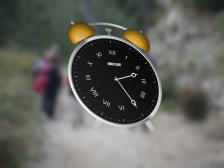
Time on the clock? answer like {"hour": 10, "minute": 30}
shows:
{"hour": 2, "minute": 25}
